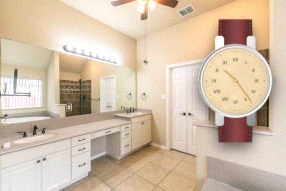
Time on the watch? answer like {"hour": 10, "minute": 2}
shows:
{"hour": 10, "minute": 24}
